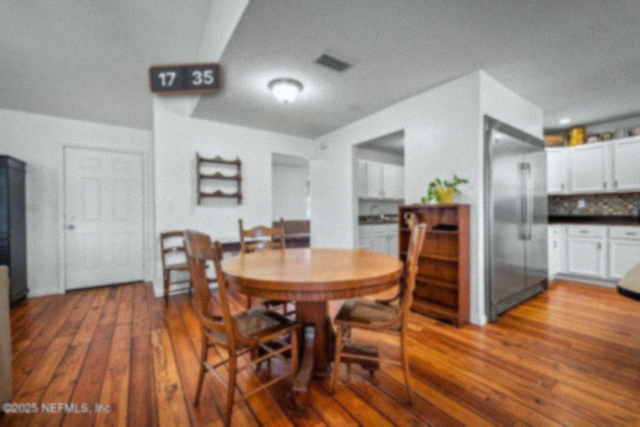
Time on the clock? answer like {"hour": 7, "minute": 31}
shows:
{"hour": 17, "minute": 35}
